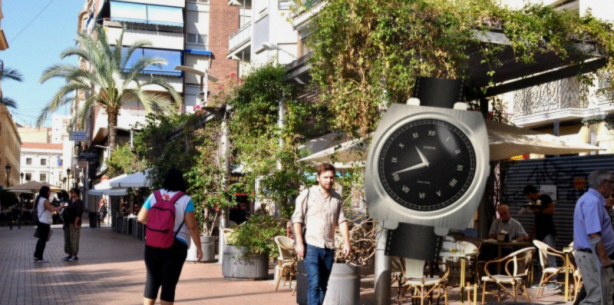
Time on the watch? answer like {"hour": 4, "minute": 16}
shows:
{"hour": 10, "minute": 41}
